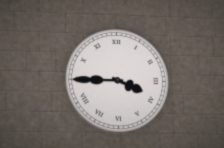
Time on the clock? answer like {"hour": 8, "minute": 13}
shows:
{"hour": 3, "minute": 45}
